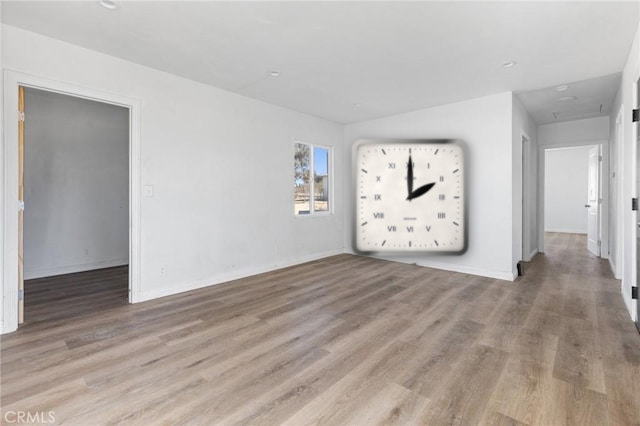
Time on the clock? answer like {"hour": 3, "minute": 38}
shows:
{"hour": 2, "minute": 0}
